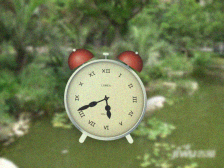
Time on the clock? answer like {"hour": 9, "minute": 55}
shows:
{"hour": 5, "minute": 41}
